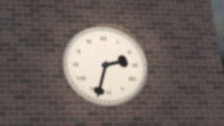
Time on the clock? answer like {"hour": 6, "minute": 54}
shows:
{"hour": 2, "minute": 33}
